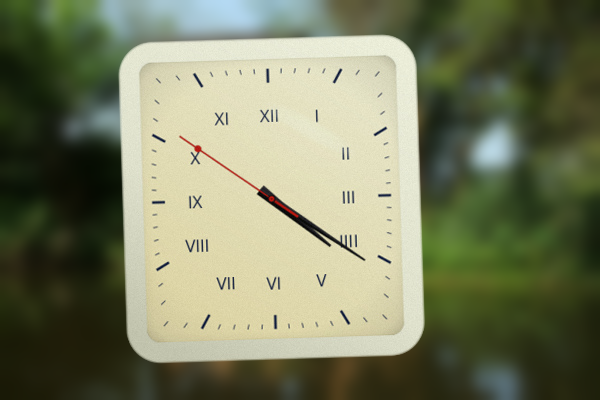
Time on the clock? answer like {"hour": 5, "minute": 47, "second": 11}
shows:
{"hour": 4, "minute": 20, "second": 51}
